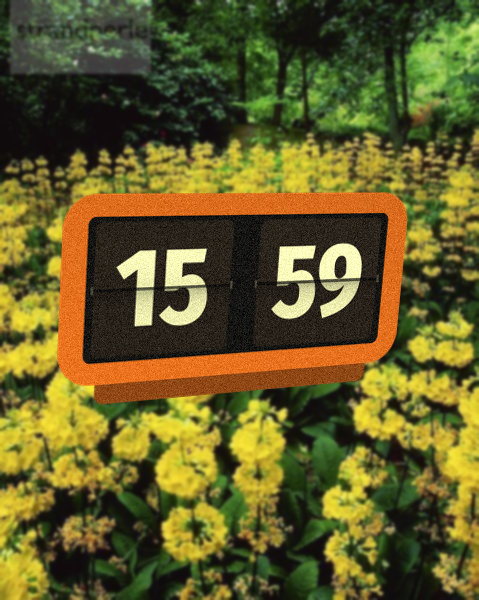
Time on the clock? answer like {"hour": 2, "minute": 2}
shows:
{"hour": 15, "minute": 59}
